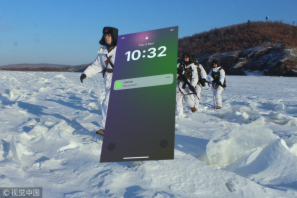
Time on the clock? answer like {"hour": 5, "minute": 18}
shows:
{"hour": 10, "minute": 32}
